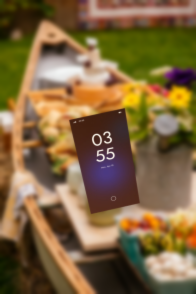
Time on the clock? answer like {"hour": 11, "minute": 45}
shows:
{"hour": 3, "minute": 55}
